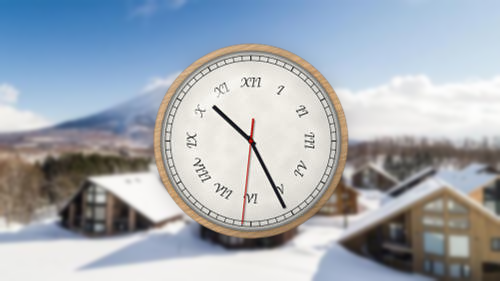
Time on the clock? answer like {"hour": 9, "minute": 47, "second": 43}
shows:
{"hour": 10, "minute": 25, "second": 31}
